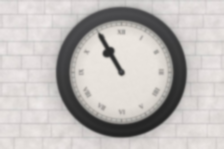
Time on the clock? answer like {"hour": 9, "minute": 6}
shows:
{"hour": 10, "minute": 55}
